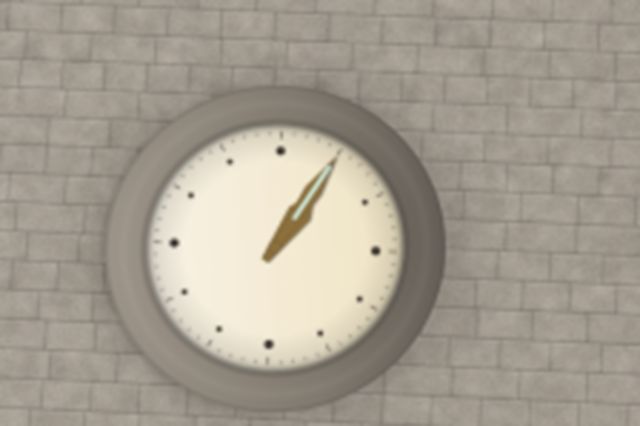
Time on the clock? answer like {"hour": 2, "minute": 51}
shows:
{"hour": 1, "minute": 5}
